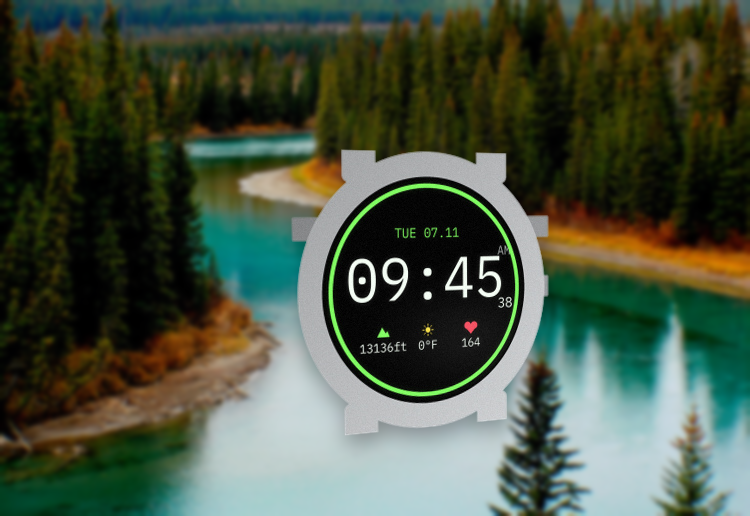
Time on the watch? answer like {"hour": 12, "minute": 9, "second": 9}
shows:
{"hour": 9, "minute": 45, "second": 38}
